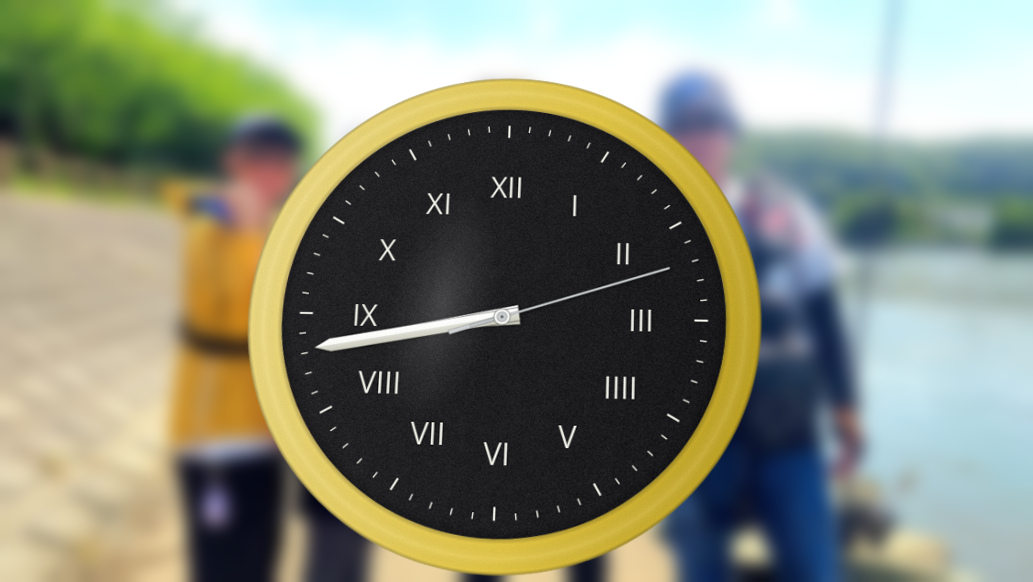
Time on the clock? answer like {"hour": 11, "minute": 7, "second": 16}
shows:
{"hour": 8, "minute": 43, "second": 12}
